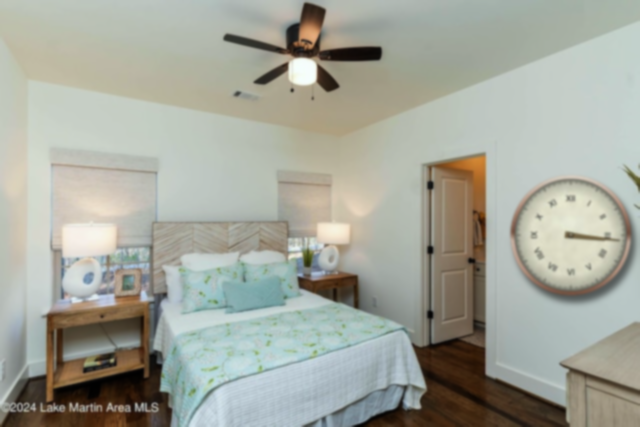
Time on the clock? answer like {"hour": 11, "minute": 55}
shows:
{"hour": 3, "minute": 16}
